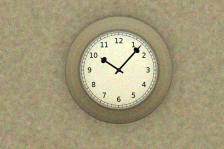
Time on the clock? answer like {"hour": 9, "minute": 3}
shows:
{"hour": 10, "minute": 7}
